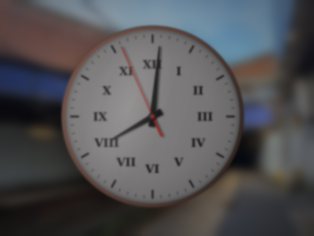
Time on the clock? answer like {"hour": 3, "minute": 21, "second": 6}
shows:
{"hour": 8, "minute": 0, "second": 56}
